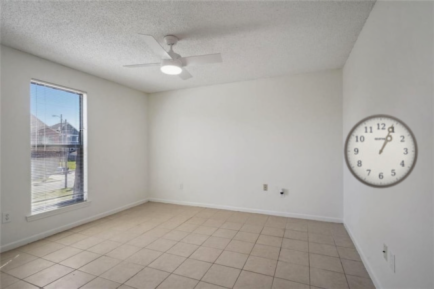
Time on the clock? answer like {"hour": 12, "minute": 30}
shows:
{"hour": 1, "minute": 4}
